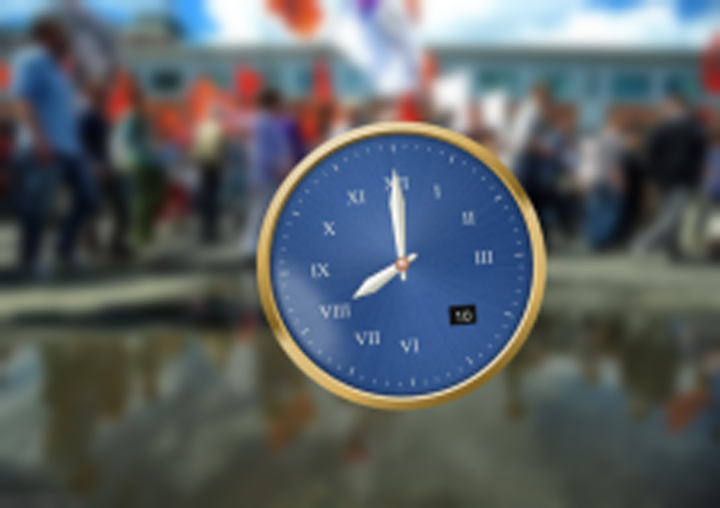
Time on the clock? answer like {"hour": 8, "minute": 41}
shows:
{"hour": 8, "minute": 0}
